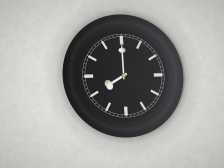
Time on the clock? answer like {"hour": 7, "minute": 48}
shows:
{"hour": 8, "minute": 0}
